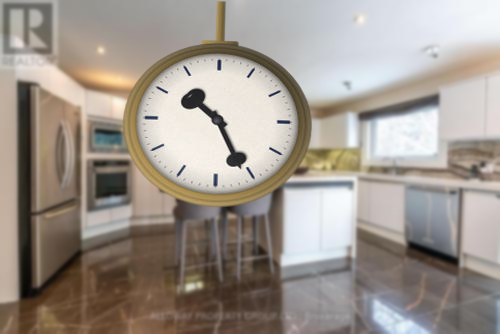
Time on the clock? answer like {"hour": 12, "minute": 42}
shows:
{"hour": 10, "minute": 26}
